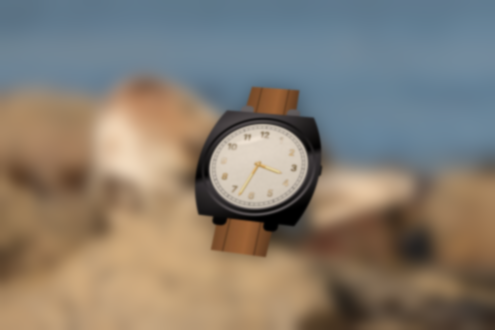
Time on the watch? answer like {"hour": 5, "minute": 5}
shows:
{"hour": 3, "minute": 33}
